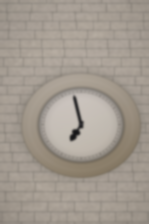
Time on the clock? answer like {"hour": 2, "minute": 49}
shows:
{"hour": 6, "minute": 58}
